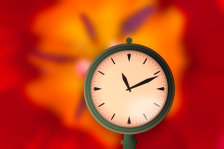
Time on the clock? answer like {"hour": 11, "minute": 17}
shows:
{"hour": 11, "minute": 11}
